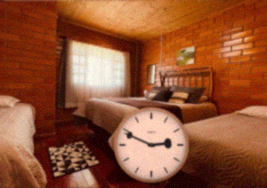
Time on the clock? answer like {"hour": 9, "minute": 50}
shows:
{"hour": 2, "minute": 49}
